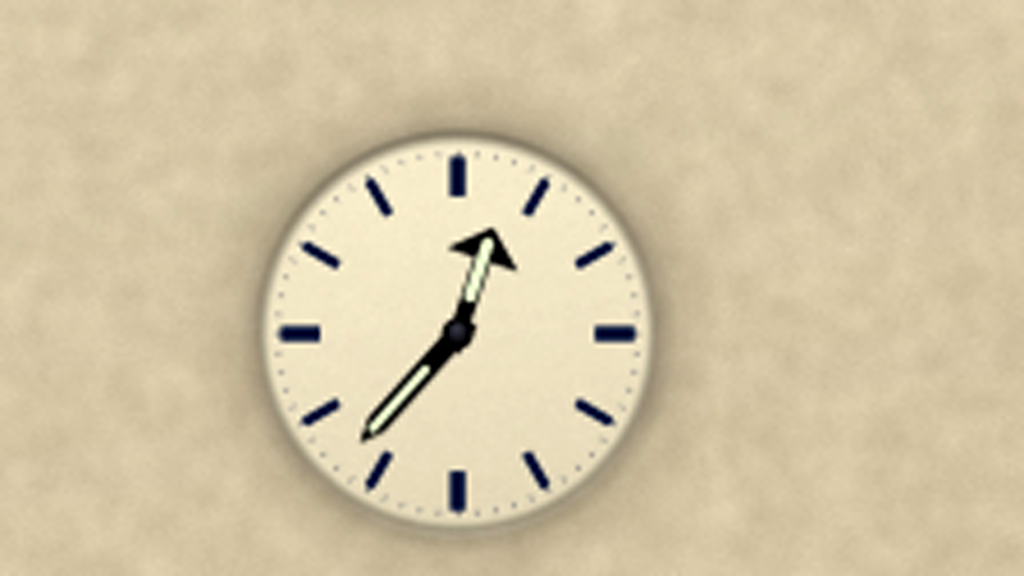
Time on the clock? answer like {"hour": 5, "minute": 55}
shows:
{"hour": 12, "minute": 37}
